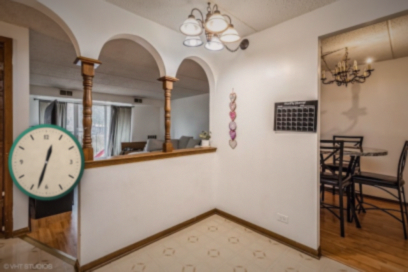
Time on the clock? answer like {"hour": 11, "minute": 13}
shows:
{"hour": 12, "minute": 33}
